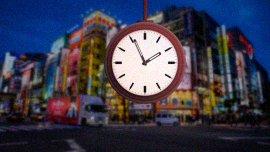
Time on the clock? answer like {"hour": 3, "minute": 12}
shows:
{"hour": 1, "minute": 56}
